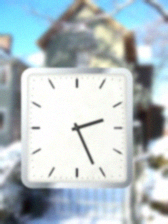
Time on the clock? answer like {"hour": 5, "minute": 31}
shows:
{"hour": 2, "minute": 26}
